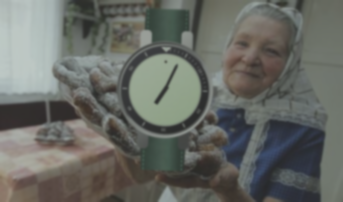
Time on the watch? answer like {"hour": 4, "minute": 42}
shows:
{"hour": 7, "minute": 4}
